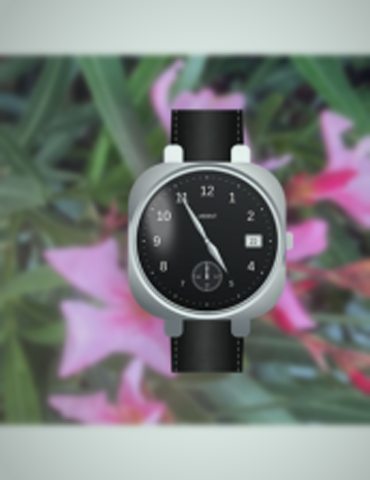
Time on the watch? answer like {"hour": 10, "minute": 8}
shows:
{"hour": 4, "minute": 55}
